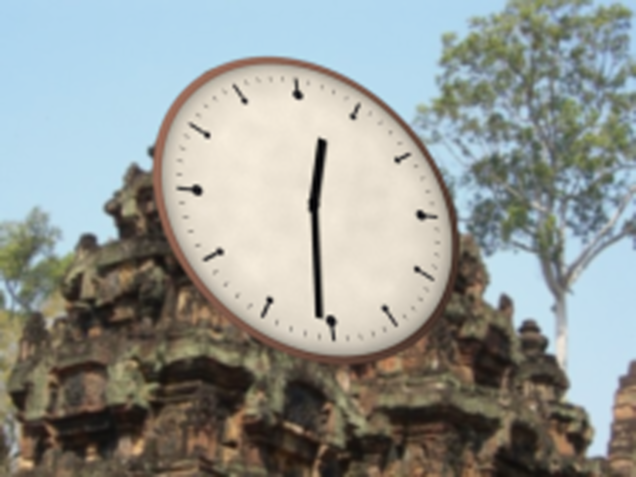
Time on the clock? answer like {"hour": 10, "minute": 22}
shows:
{"hour": 12, "minute": 31}
